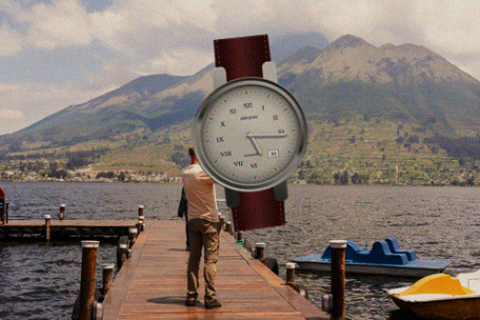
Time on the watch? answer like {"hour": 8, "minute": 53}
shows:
{"hour": 5, "minute": 16}
